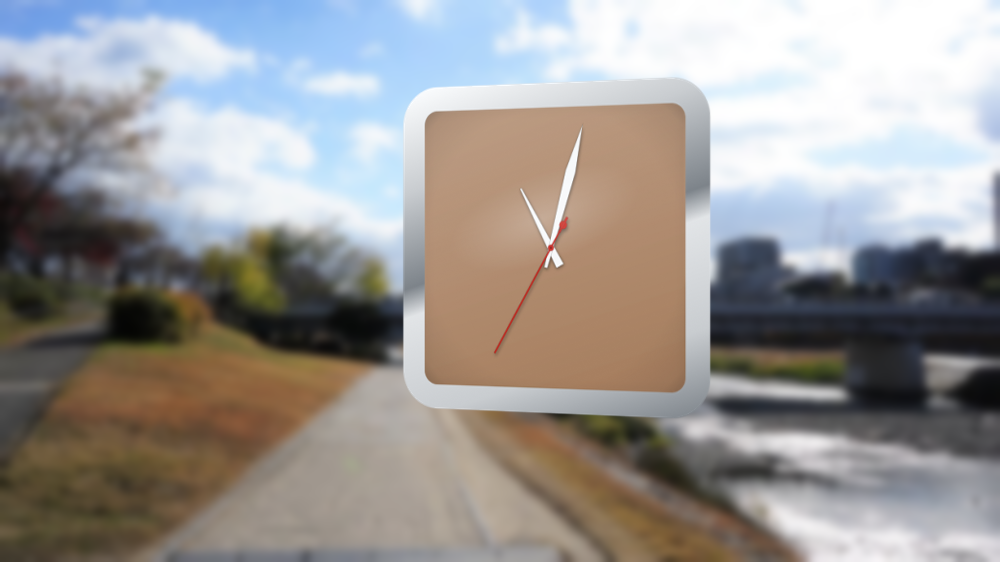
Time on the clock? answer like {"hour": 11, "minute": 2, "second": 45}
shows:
{"hour": 11, "minute": 2, "second": 35}
